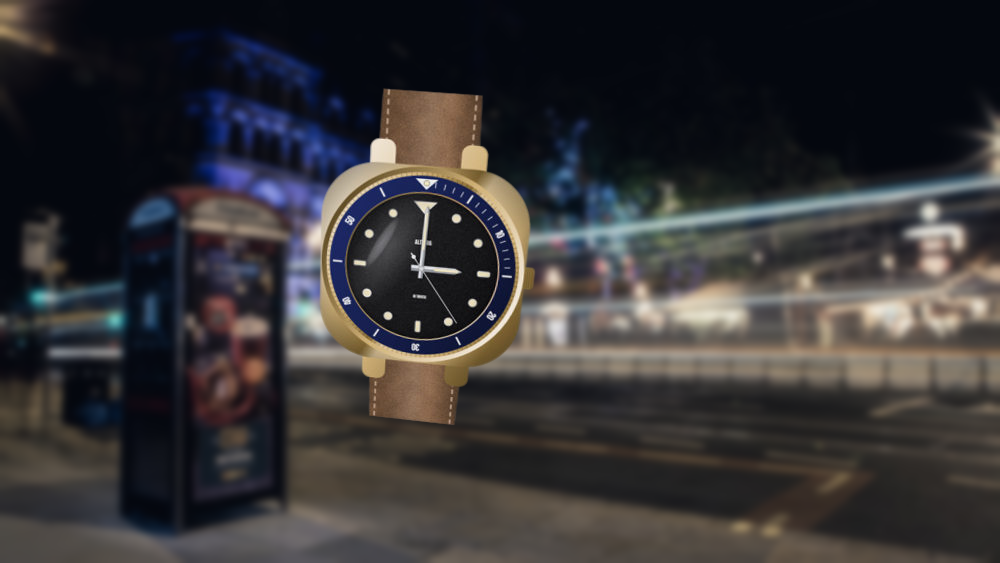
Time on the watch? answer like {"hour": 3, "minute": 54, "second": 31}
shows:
{"hour": 3, "minute": 0, "second": 24}
